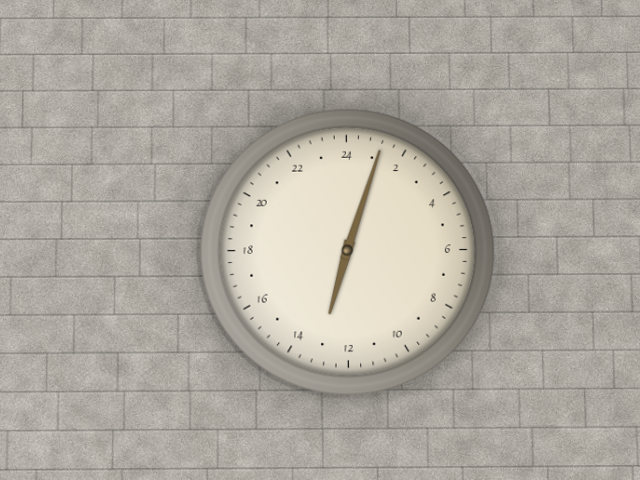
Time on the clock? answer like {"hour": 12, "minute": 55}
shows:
{"hour": 13, "minute": 3}
